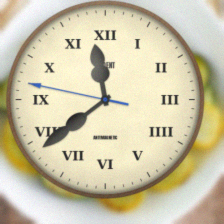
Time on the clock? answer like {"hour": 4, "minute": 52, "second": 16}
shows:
{"hour": 11, "minute": 38, "second": 47}
